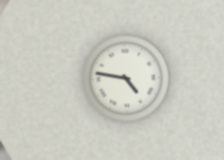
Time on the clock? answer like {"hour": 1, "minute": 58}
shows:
{"hour": 4, "minute": 47}
